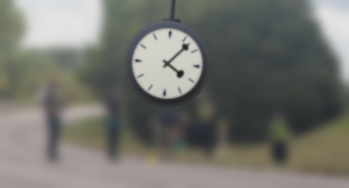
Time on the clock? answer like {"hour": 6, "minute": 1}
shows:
{"hour": 4, "minute": 7}
